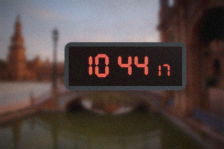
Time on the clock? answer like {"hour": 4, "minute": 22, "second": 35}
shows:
{"hour": 10, "minute": 44, "second": 17}
